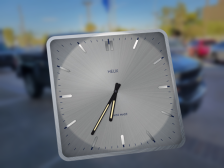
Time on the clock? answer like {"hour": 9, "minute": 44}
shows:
{"hour": 6, "minute": 36}
